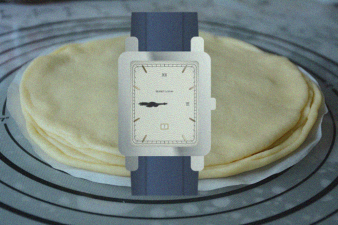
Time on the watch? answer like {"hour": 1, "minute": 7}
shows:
{"hour": 8, "minute": 45}
